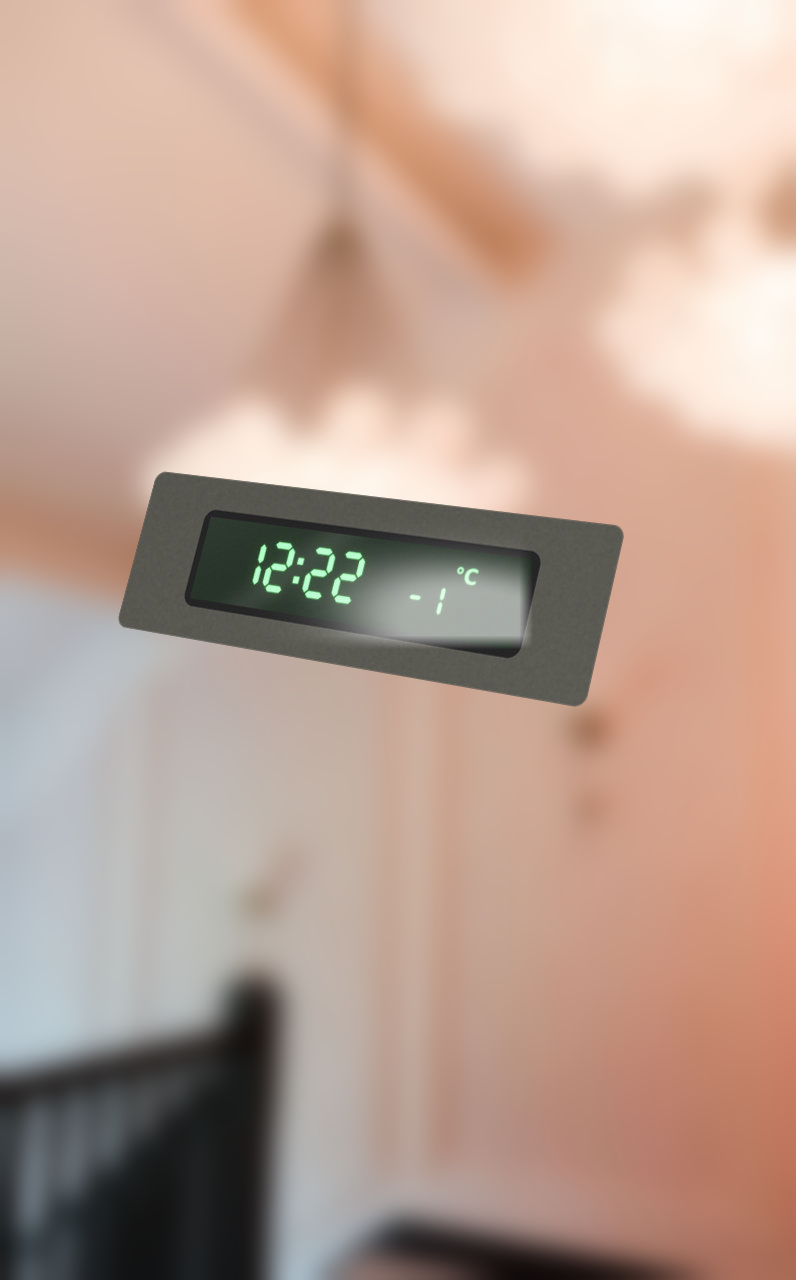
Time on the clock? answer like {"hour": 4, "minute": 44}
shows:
{"hour": 12, "minute": 22}
